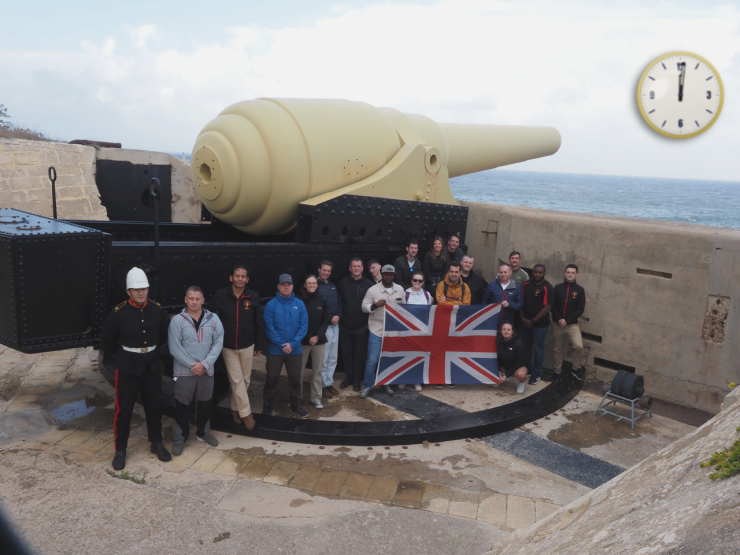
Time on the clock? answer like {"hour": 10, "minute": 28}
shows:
{"hour": 12, "minute": 1}
